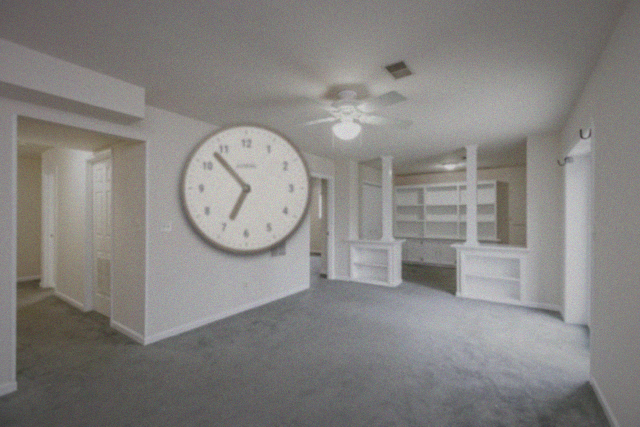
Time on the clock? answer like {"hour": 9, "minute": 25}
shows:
{"hour": 6, "minute": 53}
